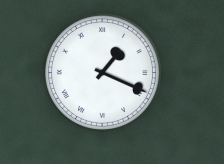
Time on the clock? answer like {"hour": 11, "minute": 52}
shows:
{"hour": 1, "minute": 19}
